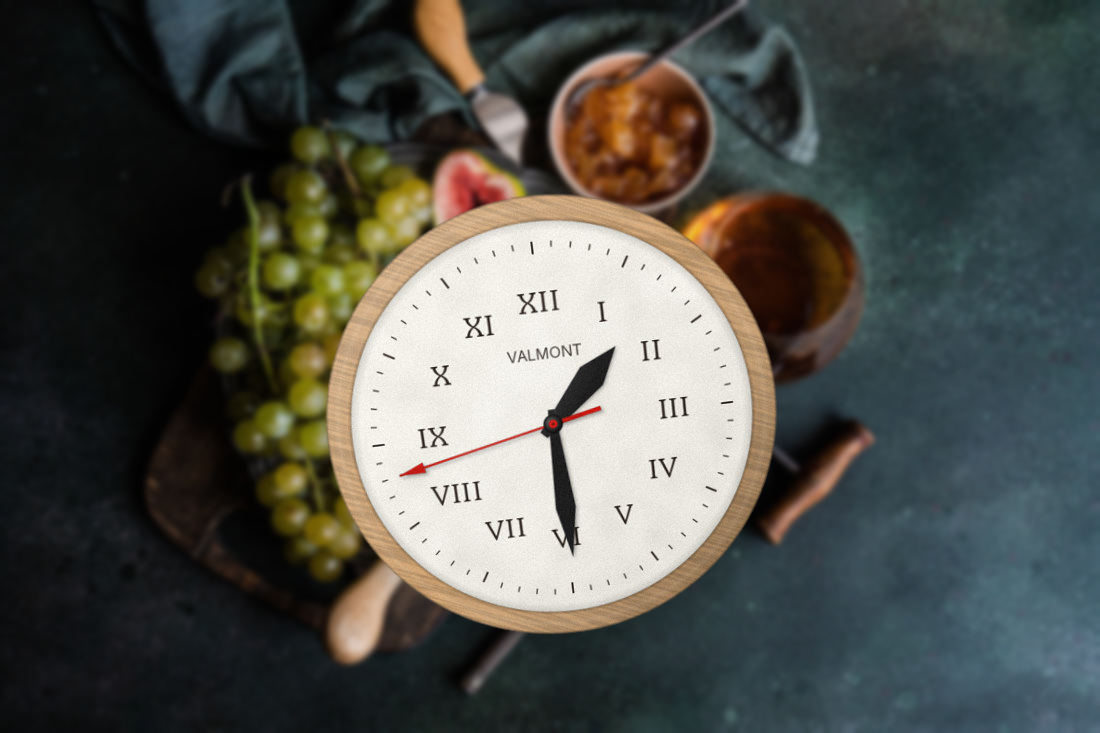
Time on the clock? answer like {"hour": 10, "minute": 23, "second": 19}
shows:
{"hour": 1, "minute": 29, "second": 43}
